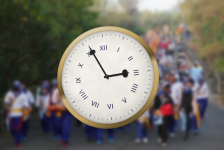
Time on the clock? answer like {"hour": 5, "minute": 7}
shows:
{"hour": 2, "minute": 56}
